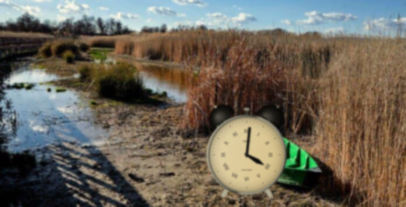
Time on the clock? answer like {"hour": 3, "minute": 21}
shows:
{"hour": 4, "minute": 1}
